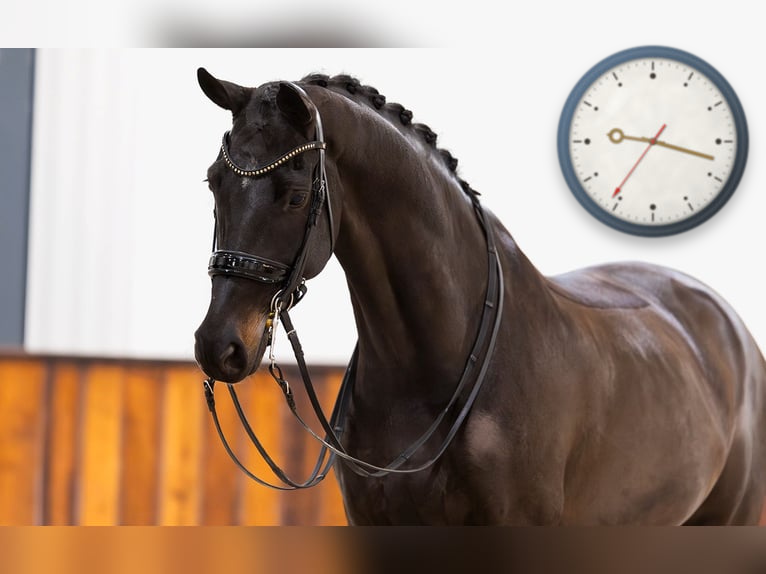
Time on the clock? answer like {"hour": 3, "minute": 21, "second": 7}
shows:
{"hour": 9, "minute": 17, "second": 36}
